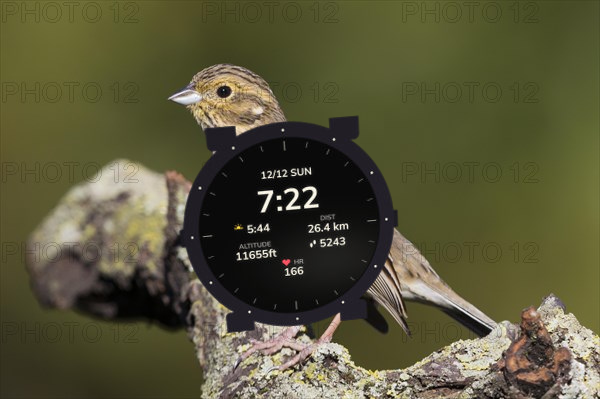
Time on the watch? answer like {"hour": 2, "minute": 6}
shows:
{"hour": 7, "minute": 22}
